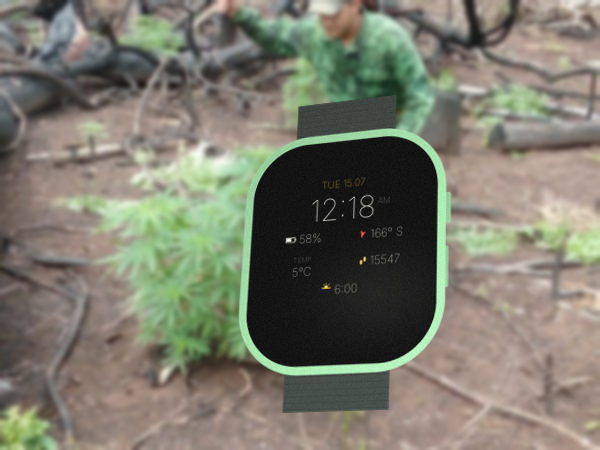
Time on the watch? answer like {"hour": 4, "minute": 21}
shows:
{"hour": 12, "minute": 18}
